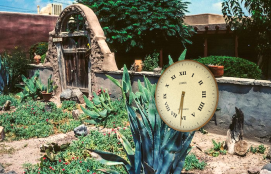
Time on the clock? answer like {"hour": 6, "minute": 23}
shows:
{"hour": 6, "minute": 31}
